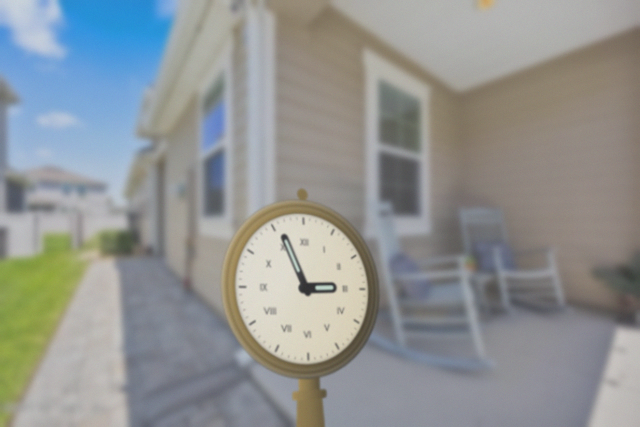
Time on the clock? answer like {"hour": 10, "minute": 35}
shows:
{"hour": 2, "minute": 56}
